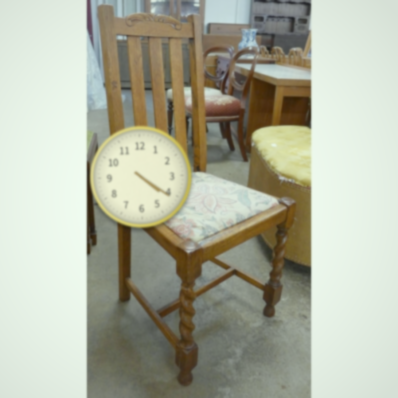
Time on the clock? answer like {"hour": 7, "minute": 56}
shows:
{"hour": 4, "minute": 21}
